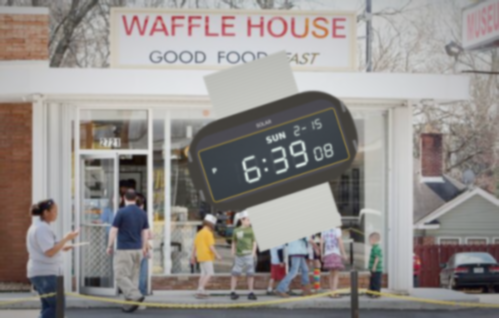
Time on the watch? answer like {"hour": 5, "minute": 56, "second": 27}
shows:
{"hour": 6, "minute": 39, "second": 8}
